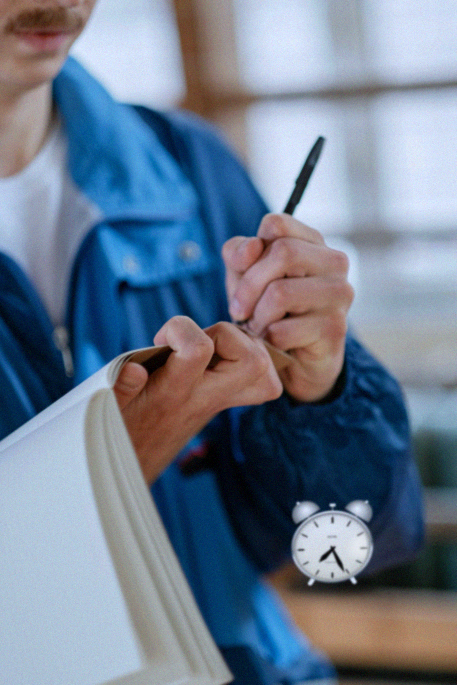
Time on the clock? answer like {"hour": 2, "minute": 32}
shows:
{"hour": 7, "minute": 26}
